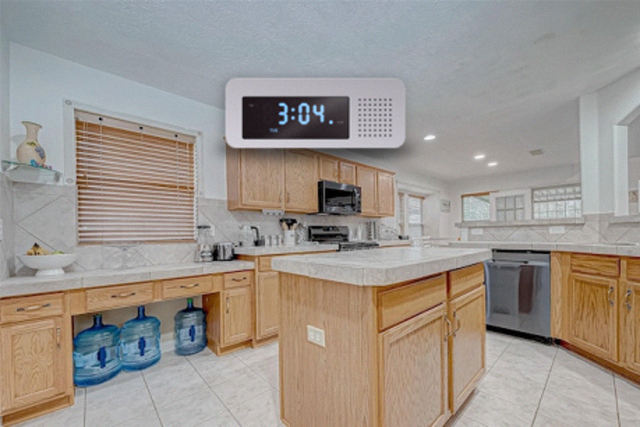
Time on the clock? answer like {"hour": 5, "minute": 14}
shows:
{"hour": 3, "minute": 4}
